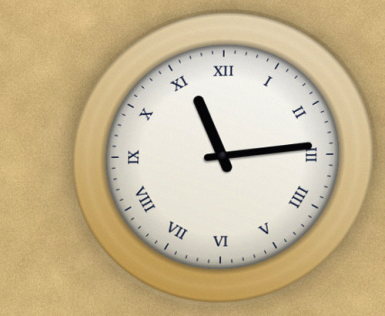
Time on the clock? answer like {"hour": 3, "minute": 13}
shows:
{"hour": 11, "minute": 14}
